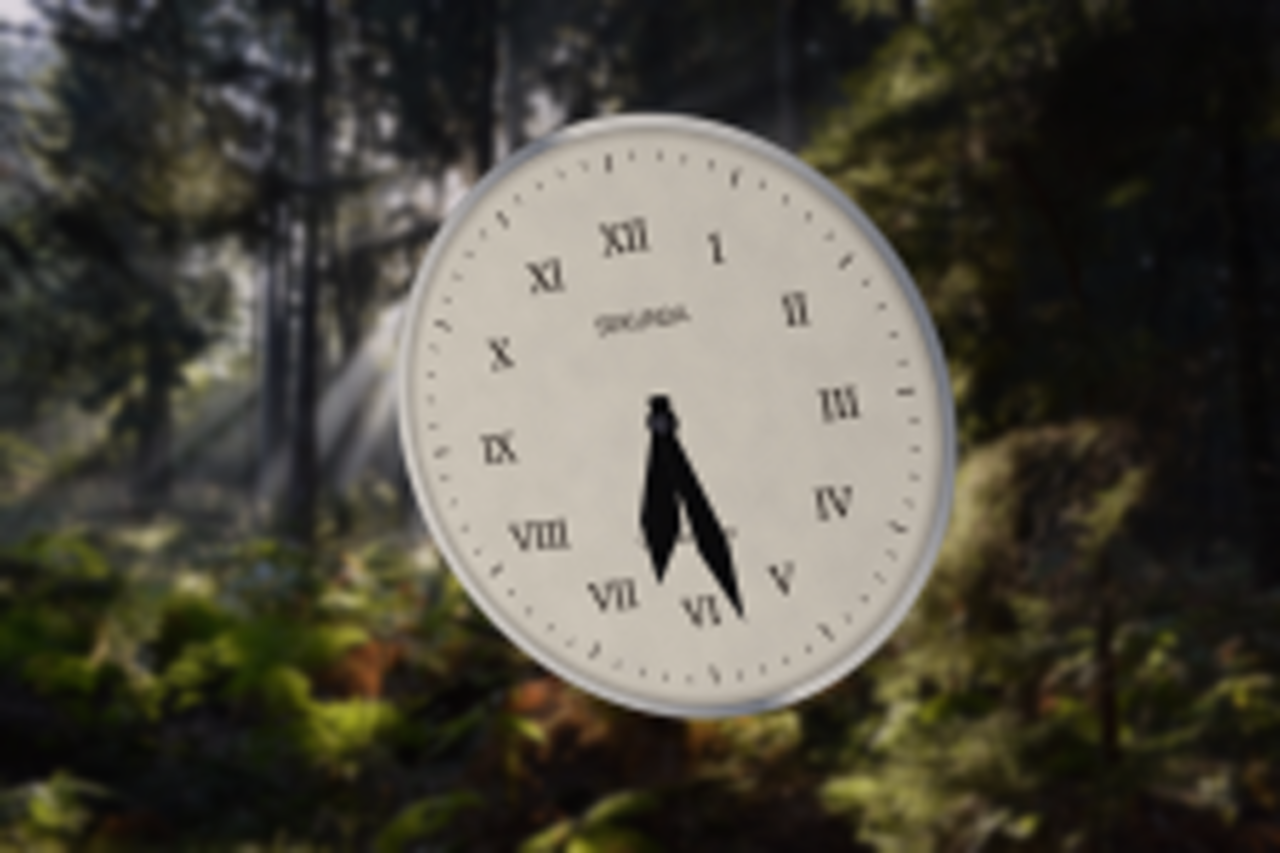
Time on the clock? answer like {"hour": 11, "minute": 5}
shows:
{"hour": 6, "minute": 28}
